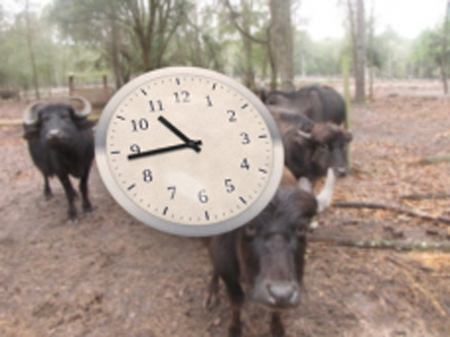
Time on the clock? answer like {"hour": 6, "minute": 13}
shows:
{"hour": 10, "minute": 44}
